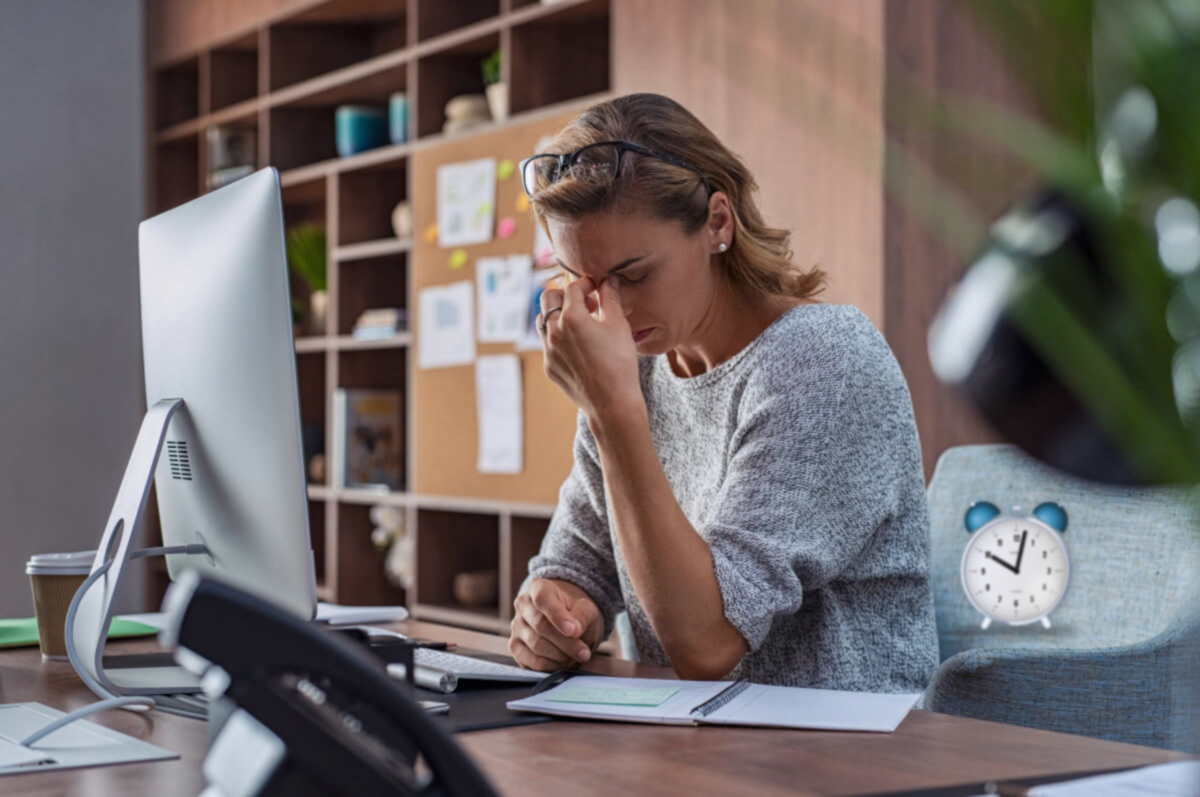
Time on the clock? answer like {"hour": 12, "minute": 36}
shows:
{"hour": 10, "minute": 2}
